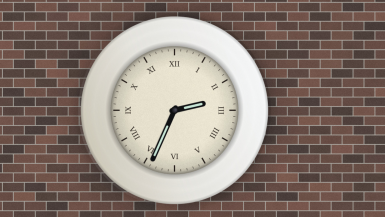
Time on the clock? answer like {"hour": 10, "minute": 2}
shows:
{"hour": 2, "minute": 34}
